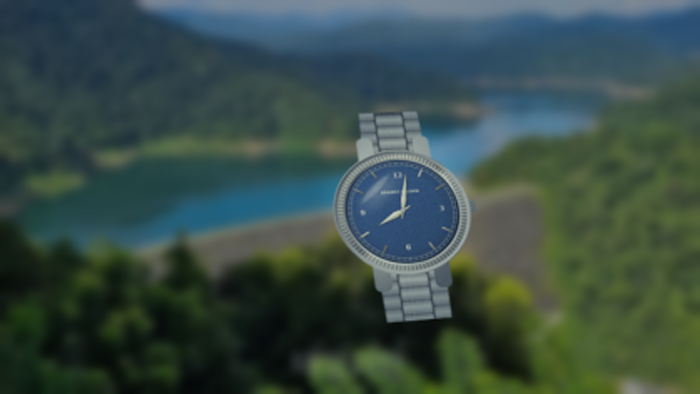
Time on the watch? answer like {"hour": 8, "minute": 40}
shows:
{"hour": 8, "minute": 2}
